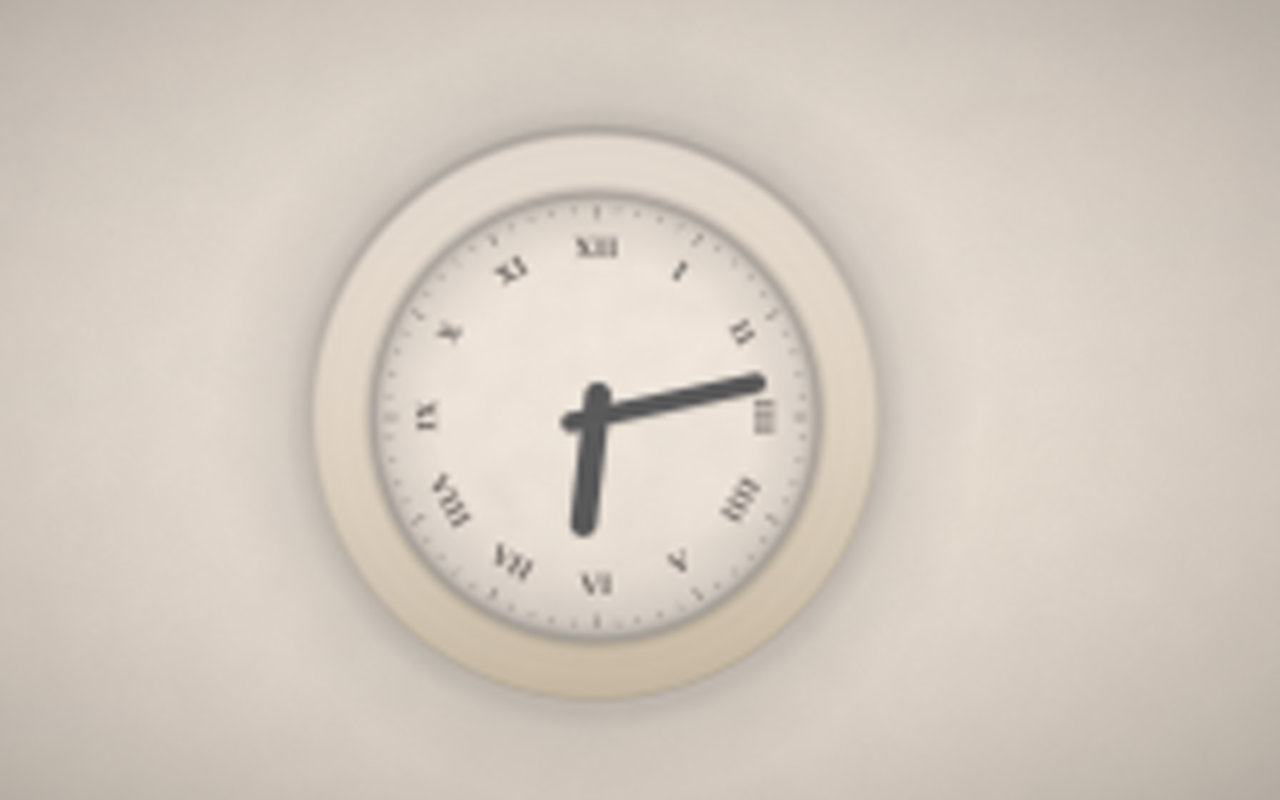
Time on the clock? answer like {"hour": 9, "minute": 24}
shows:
{"hour": 6, "minute": 13}
